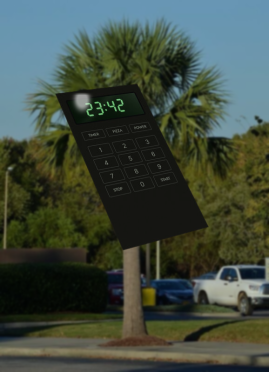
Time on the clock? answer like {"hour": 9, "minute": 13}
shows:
{"hour": 23, "minute": 42}
